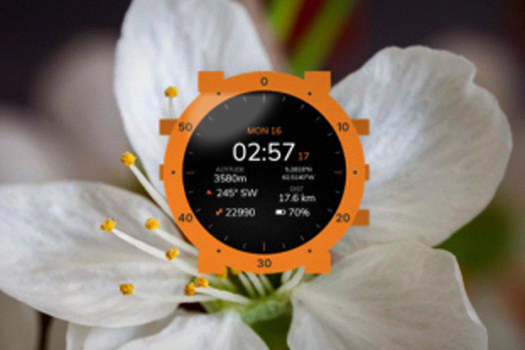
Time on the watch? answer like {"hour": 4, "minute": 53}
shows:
{"hour": 2, "minute": 57}
